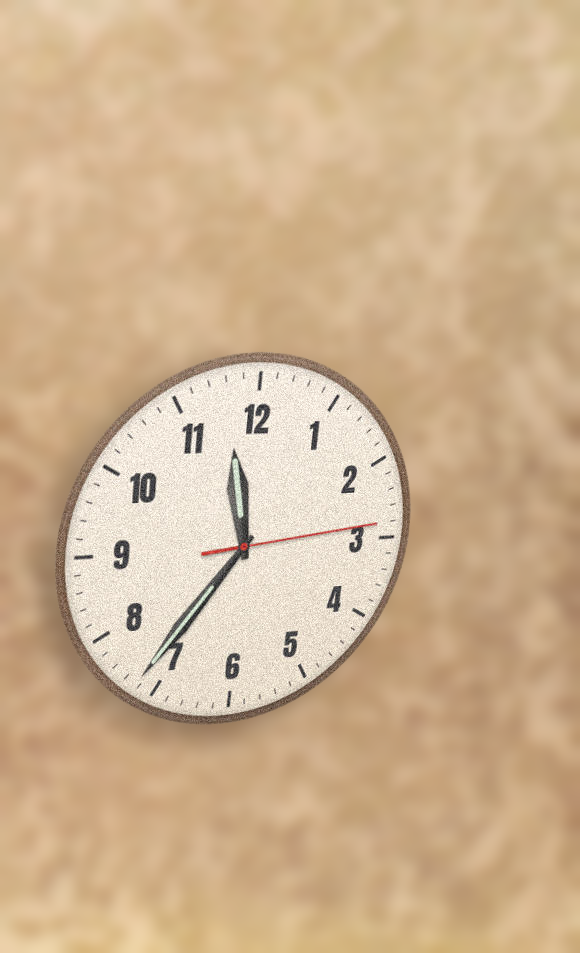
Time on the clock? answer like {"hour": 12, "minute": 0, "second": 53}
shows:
{"hour": 11, "minute": 36, "second": 14}
